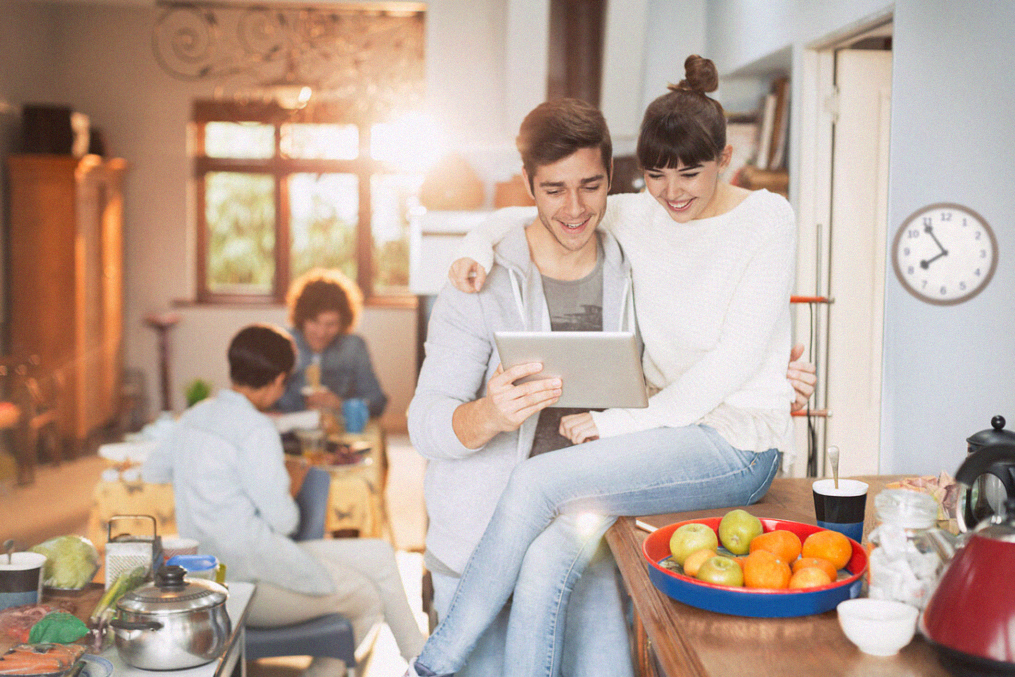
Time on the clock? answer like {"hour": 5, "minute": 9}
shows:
{"hour": 7, "minute": 54}
